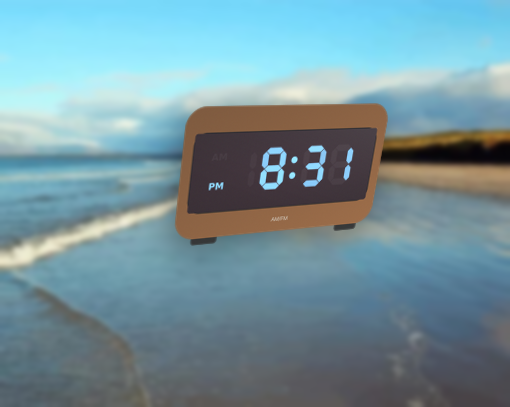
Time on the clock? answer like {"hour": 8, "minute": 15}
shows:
{"hour": 8, "minute": 31}
